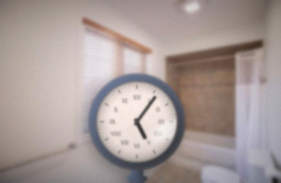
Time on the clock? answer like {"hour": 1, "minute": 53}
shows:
{"hour": 5, "minute": 6}
